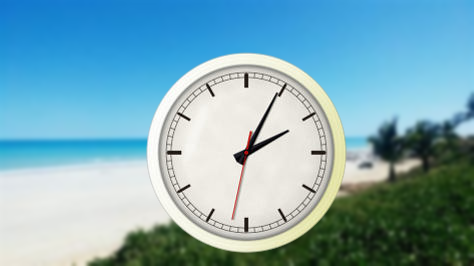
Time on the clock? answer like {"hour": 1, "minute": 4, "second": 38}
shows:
{"hour": 2, "minute": 4, "second": 32}
